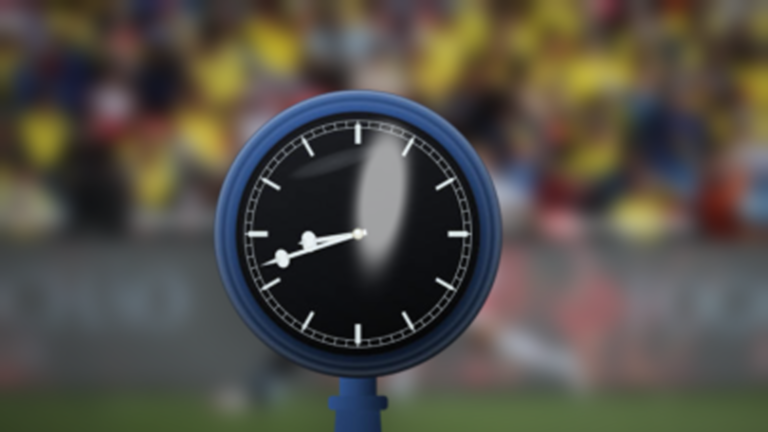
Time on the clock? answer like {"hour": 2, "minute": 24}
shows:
{"hour": 8, "minute": 42}
